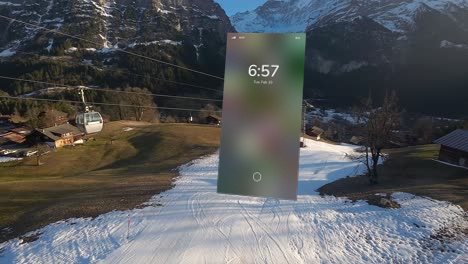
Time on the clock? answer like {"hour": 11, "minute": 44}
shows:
{"hour": 6, "minute": 57}
